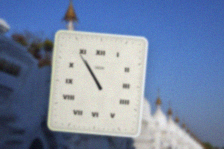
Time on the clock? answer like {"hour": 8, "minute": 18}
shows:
{"hour": 10, "minute": 54}
